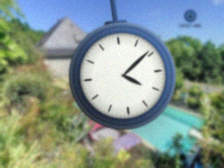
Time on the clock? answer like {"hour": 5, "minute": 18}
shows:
{"hour": 4, "minute": 9}
